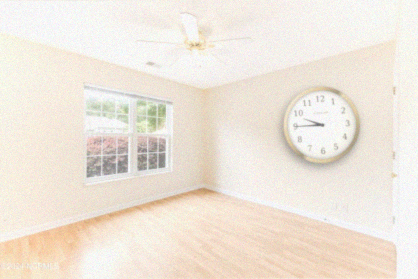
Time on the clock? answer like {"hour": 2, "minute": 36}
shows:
{"hour": 9, "minute": 45}
